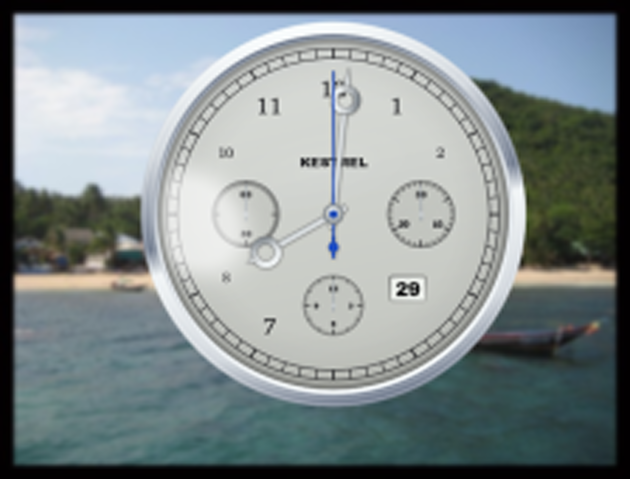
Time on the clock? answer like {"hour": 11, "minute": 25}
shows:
{"hour": 8, "minute": 1}
